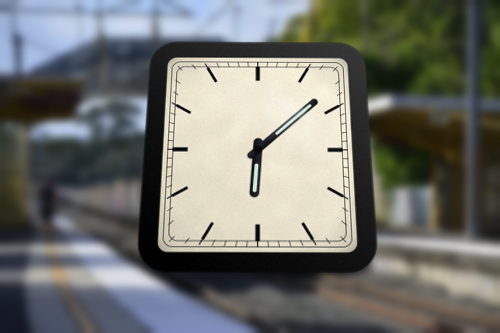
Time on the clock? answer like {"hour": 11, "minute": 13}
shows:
{"hour": 6, "minute": 8}
